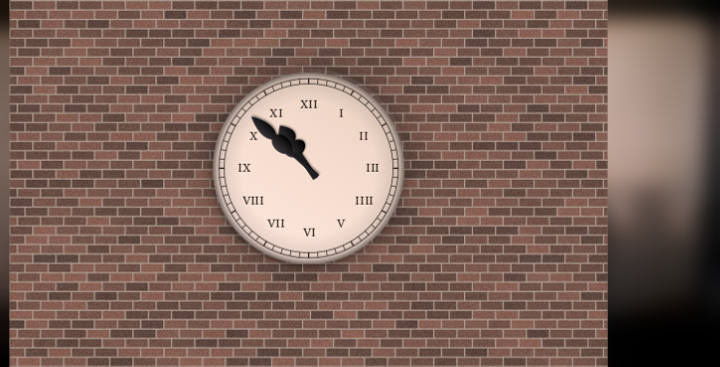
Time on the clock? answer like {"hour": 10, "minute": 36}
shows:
{"hour": 10, "minute": 52}
